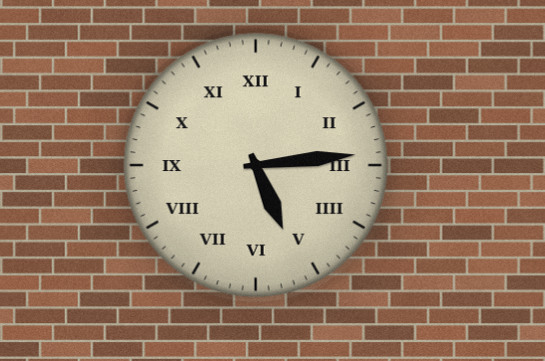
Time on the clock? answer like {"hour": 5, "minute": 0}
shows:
{"hour": 5, "minute": 14}
